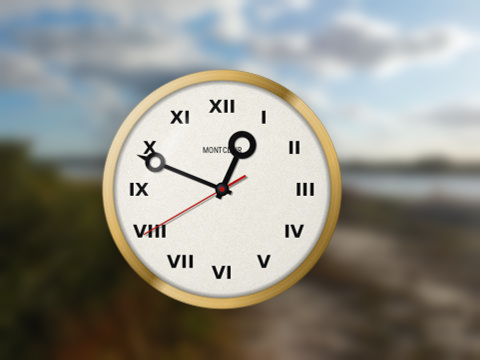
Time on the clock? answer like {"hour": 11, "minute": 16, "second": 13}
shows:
{"hour": 12, "minute": 48, "second": 40}
